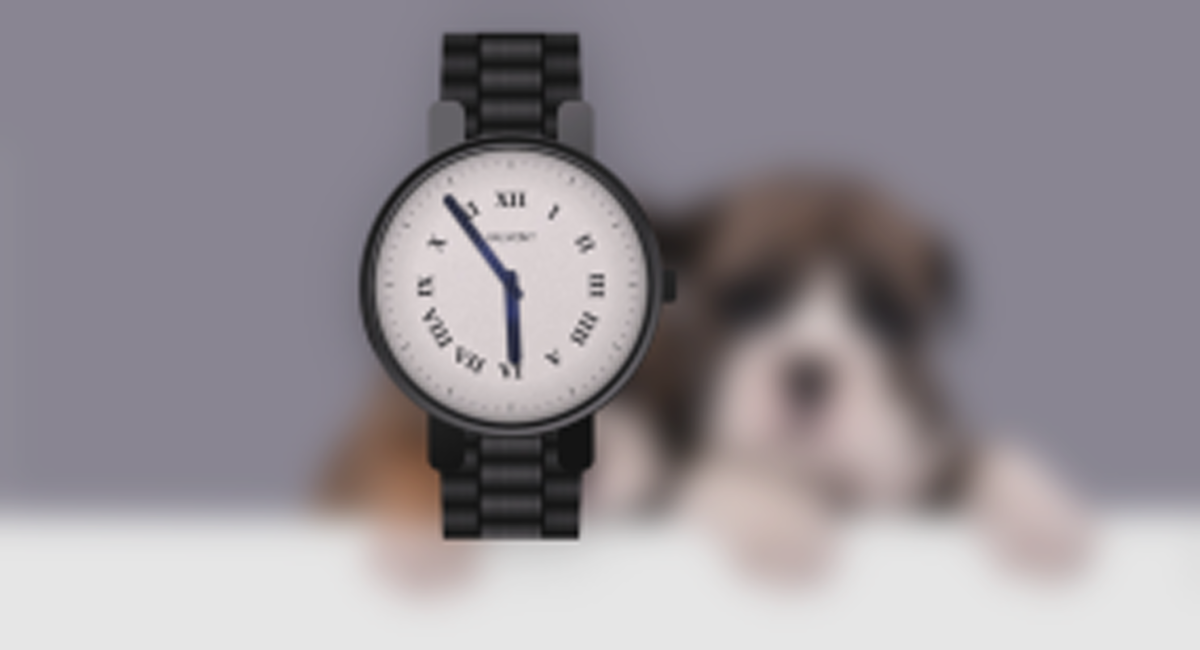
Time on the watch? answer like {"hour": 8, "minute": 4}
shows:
{"hour": 5, "minute": 54}
